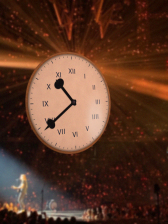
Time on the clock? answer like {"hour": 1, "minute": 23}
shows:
{"hour": 10, "minute": 39}
